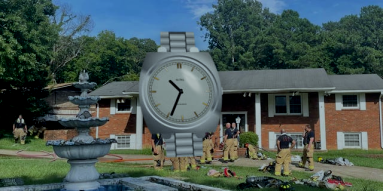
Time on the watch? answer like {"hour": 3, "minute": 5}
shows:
{"hour": 10, "minute": 34}
